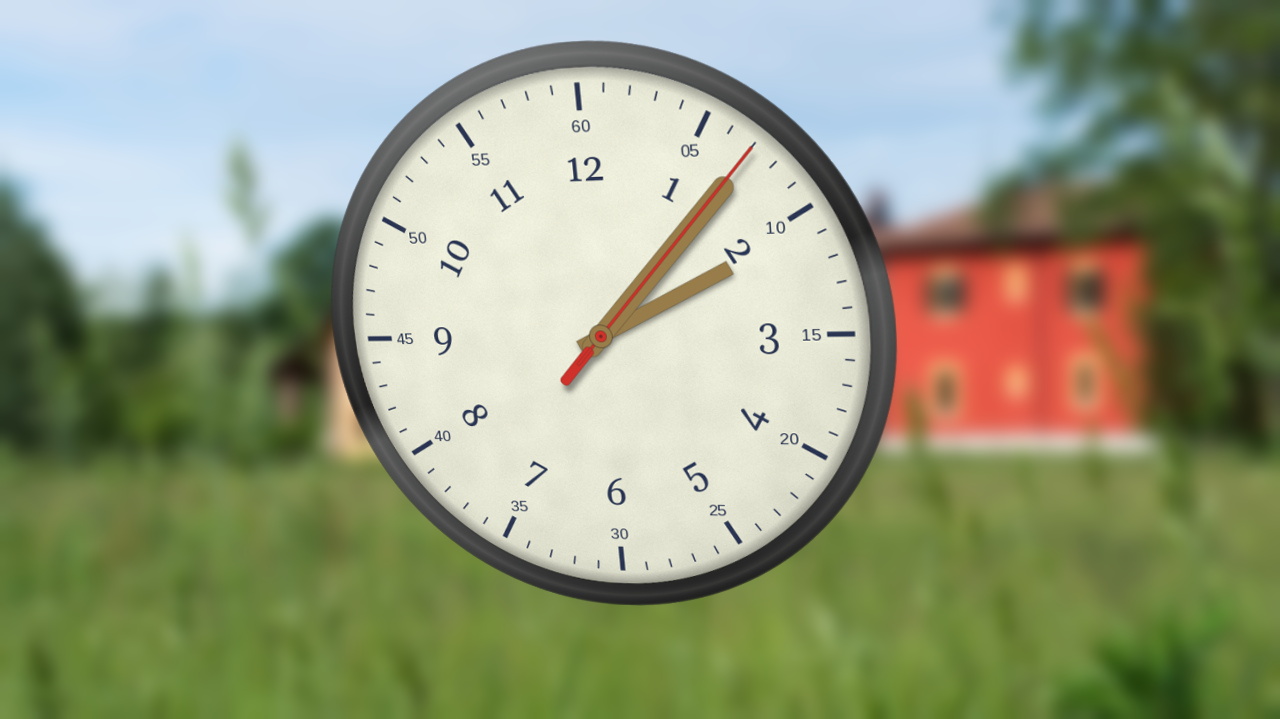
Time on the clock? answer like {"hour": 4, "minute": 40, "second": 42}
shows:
{"hour": 2, "minute": 7, "second": 7}
